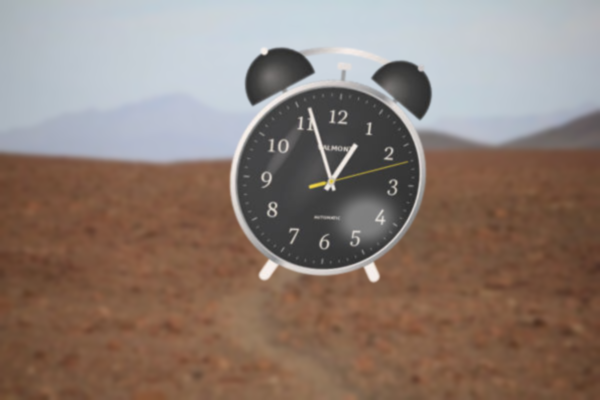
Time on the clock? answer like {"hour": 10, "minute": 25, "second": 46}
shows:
{"hour": 12, "minute": 56, "second": 12}
